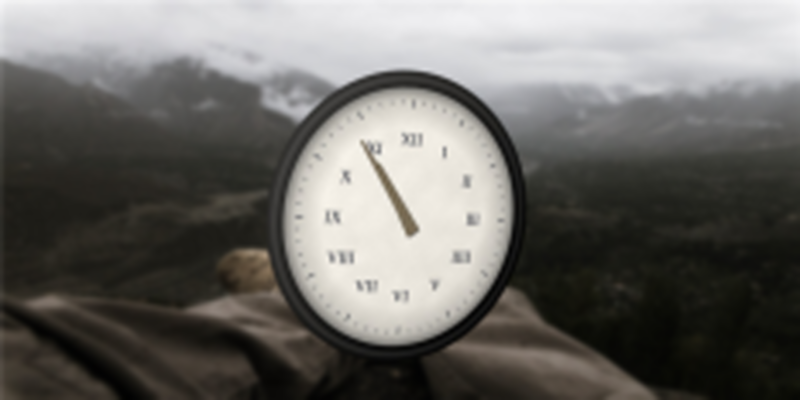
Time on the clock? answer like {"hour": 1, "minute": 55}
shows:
{"hour": 10, "minute": 54}
